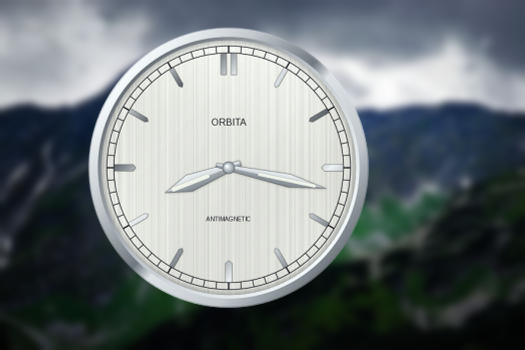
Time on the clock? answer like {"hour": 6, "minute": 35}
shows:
{"hour": 8, "minute": 17}
